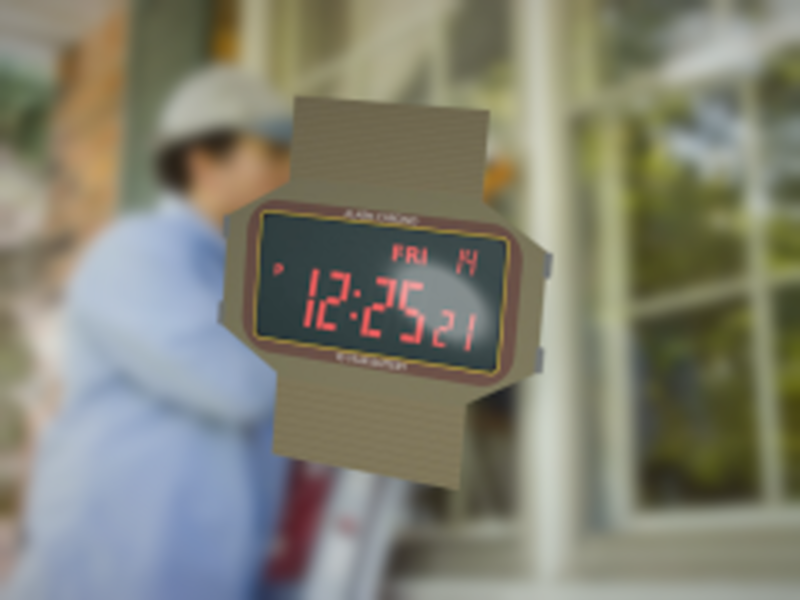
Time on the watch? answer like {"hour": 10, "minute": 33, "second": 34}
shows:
{"hour": 12, "minute": 25, "second": 21}
